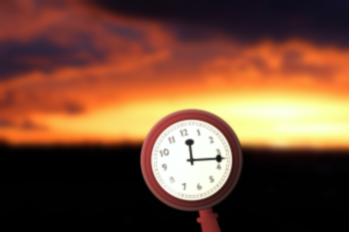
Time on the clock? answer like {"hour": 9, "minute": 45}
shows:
{"hour": 12, "minute": 17}
